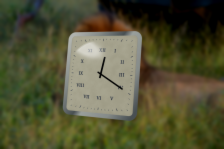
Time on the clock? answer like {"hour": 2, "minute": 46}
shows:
{"hour": 12, "minute": 20}
